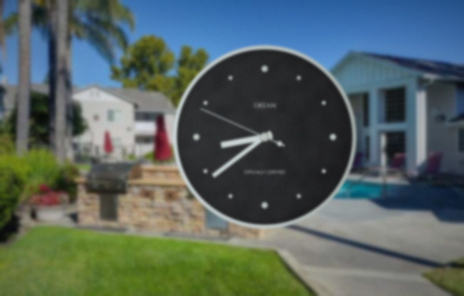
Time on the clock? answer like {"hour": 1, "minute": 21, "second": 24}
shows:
{"hour": 8, "minute": 38, "second": 49}
